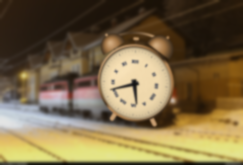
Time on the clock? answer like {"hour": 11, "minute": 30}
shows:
{"hour": 5, "minute": 42}
